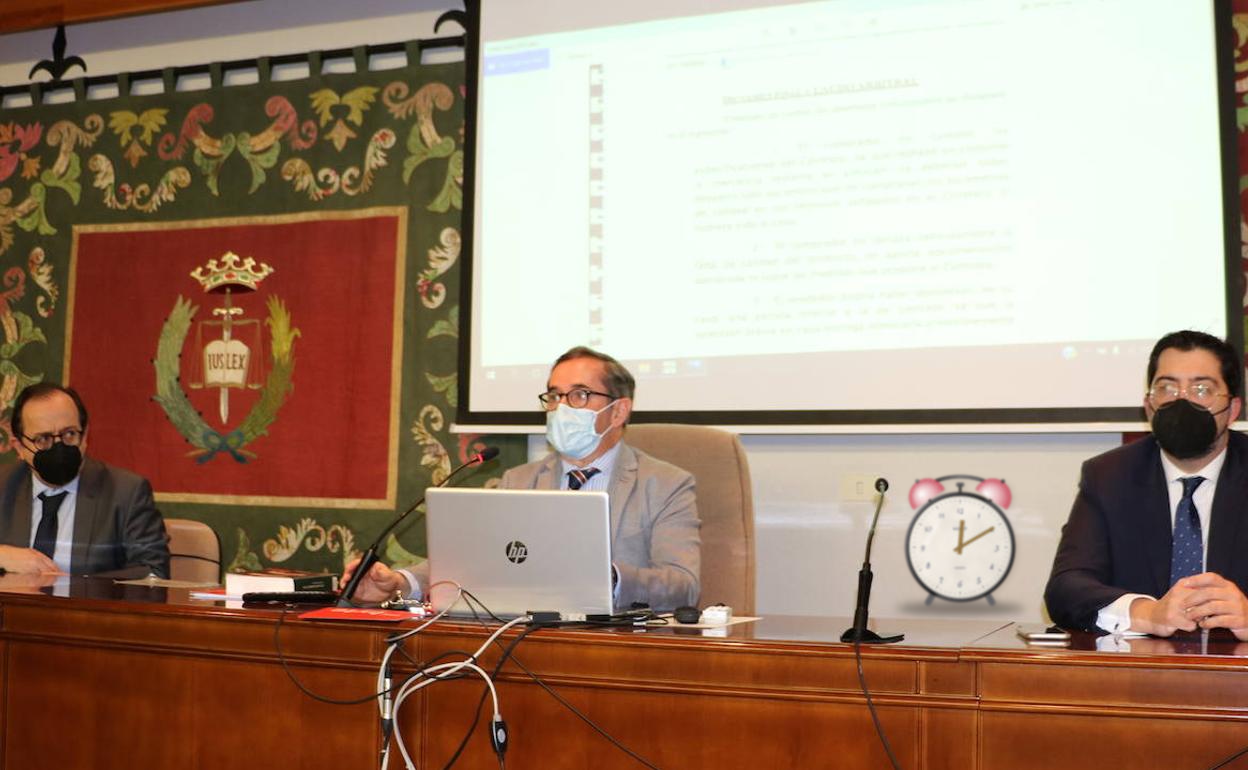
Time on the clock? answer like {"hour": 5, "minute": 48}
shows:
{"hour": 12, "minute": 10}
